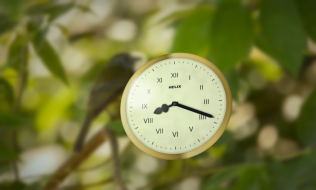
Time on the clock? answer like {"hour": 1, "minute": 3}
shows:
{"hour": 8, "minute": 19}
